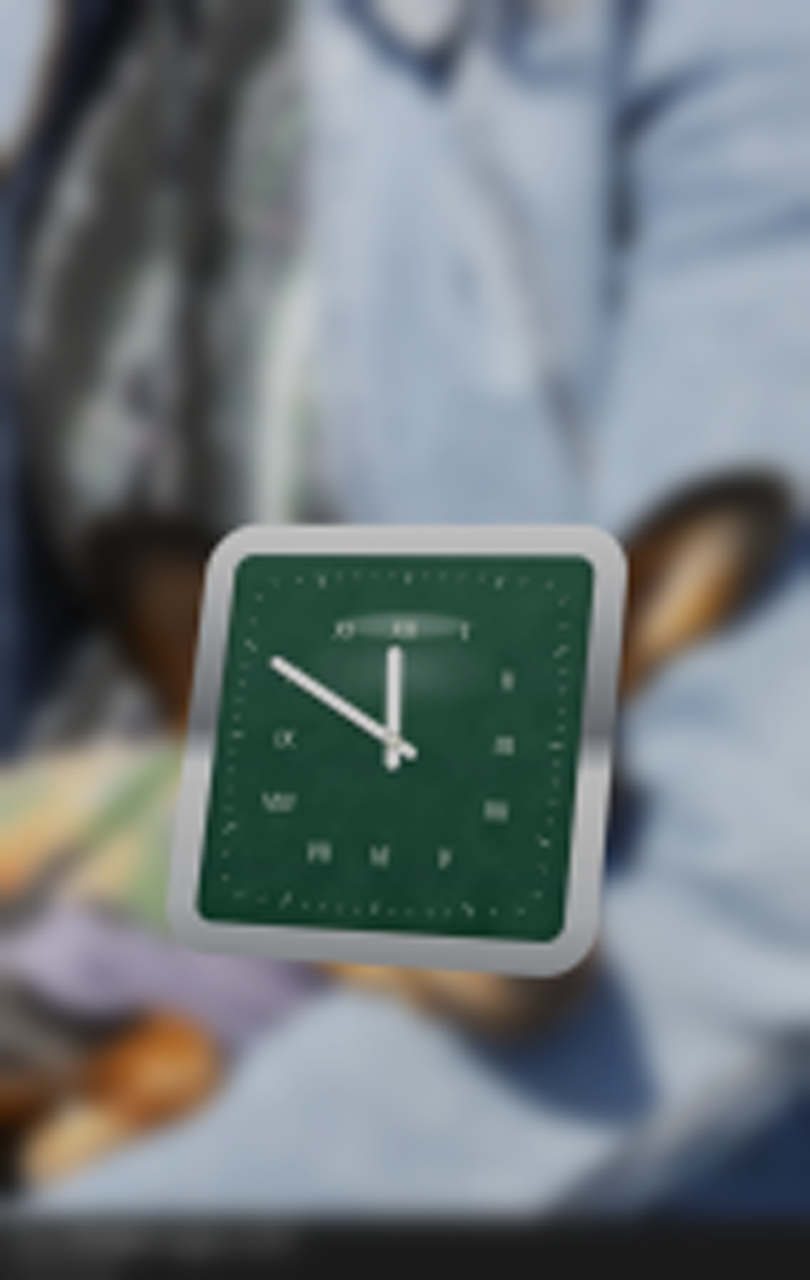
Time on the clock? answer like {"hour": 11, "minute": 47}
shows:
{"hour": 11, "minute": 50}
